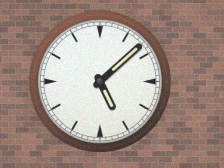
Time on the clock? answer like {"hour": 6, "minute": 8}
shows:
{"hour": 5, "minute": 8}
